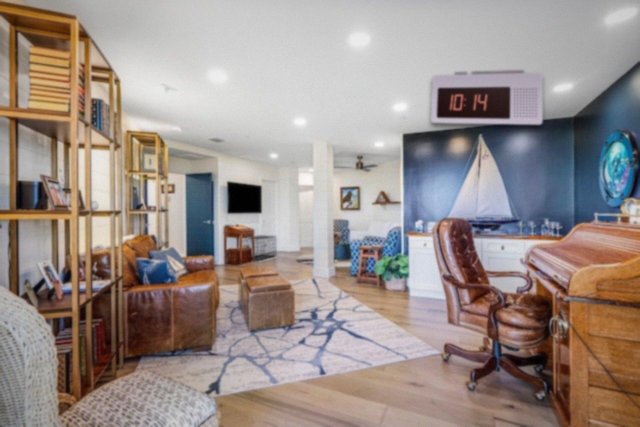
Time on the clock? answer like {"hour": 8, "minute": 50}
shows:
{"hour": 10, "minute": 14}
